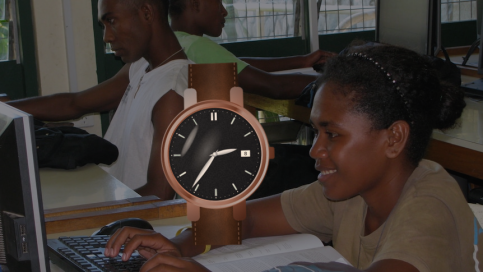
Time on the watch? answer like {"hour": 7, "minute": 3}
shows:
{"hour": 2, "minute": 36}
